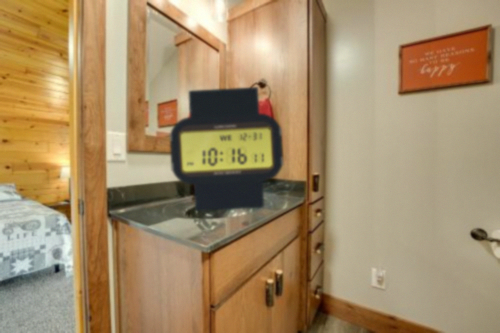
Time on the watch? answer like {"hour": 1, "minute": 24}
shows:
{"hour": 10, "minute": 16}
